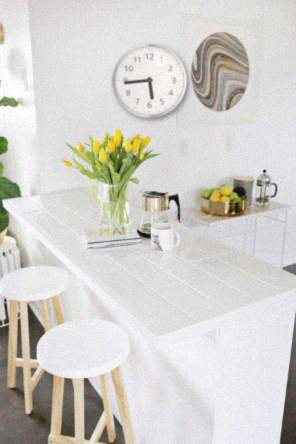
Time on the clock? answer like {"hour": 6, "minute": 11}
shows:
{"hour": 5, "minute": 44}
